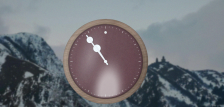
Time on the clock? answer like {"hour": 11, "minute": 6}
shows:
{"hour": 10, "minute": 54}
